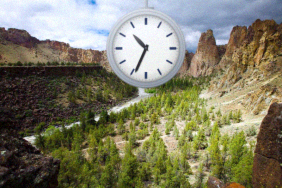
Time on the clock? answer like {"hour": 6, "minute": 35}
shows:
{"hour": 10, "minute": 34}
